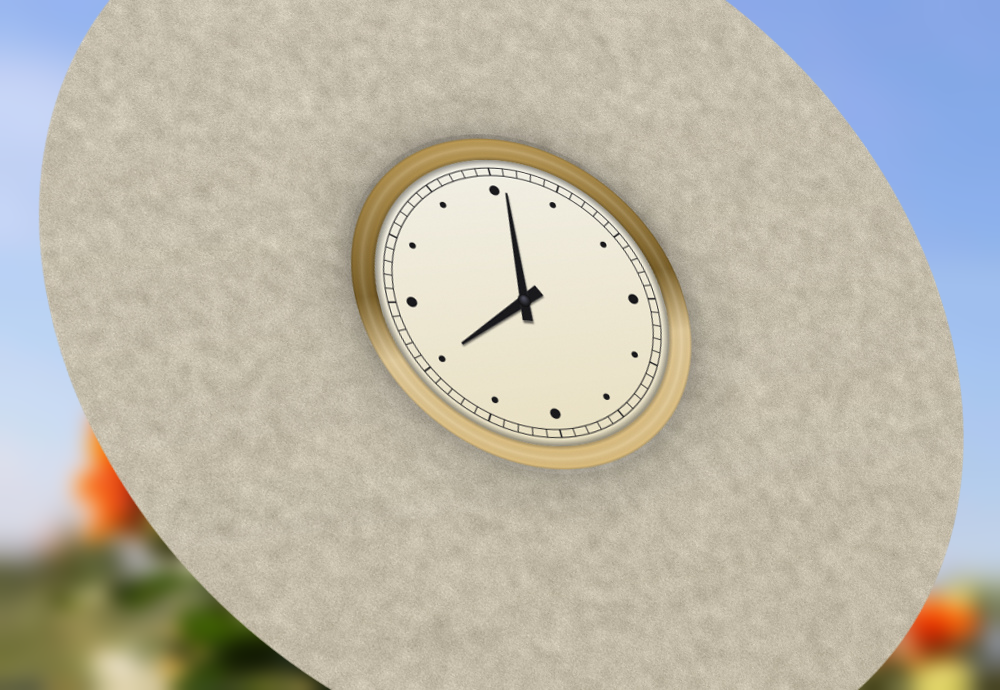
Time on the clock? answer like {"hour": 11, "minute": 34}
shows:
{"hour": 8, "minute": 1}
